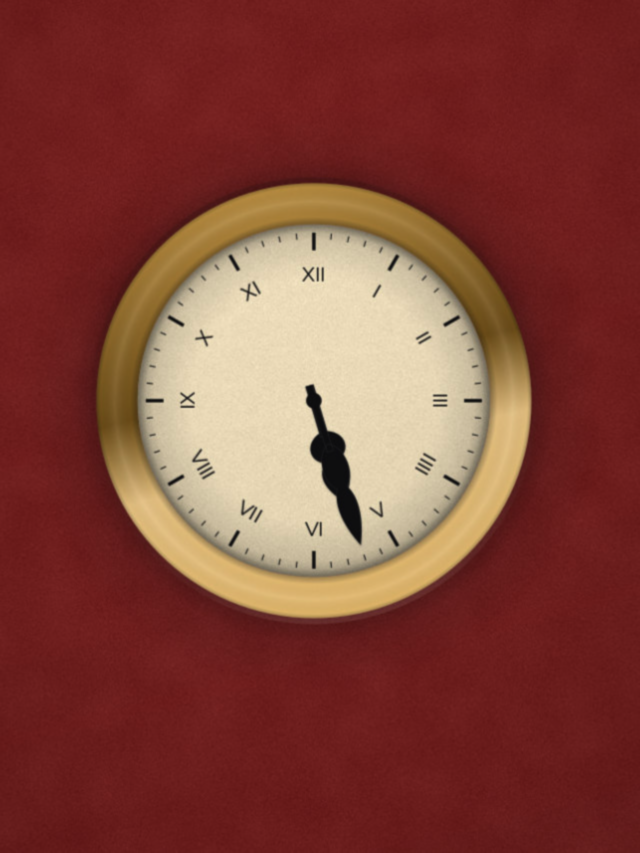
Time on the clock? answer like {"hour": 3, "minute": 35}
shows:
{"hour": 5, "minute": 27}
